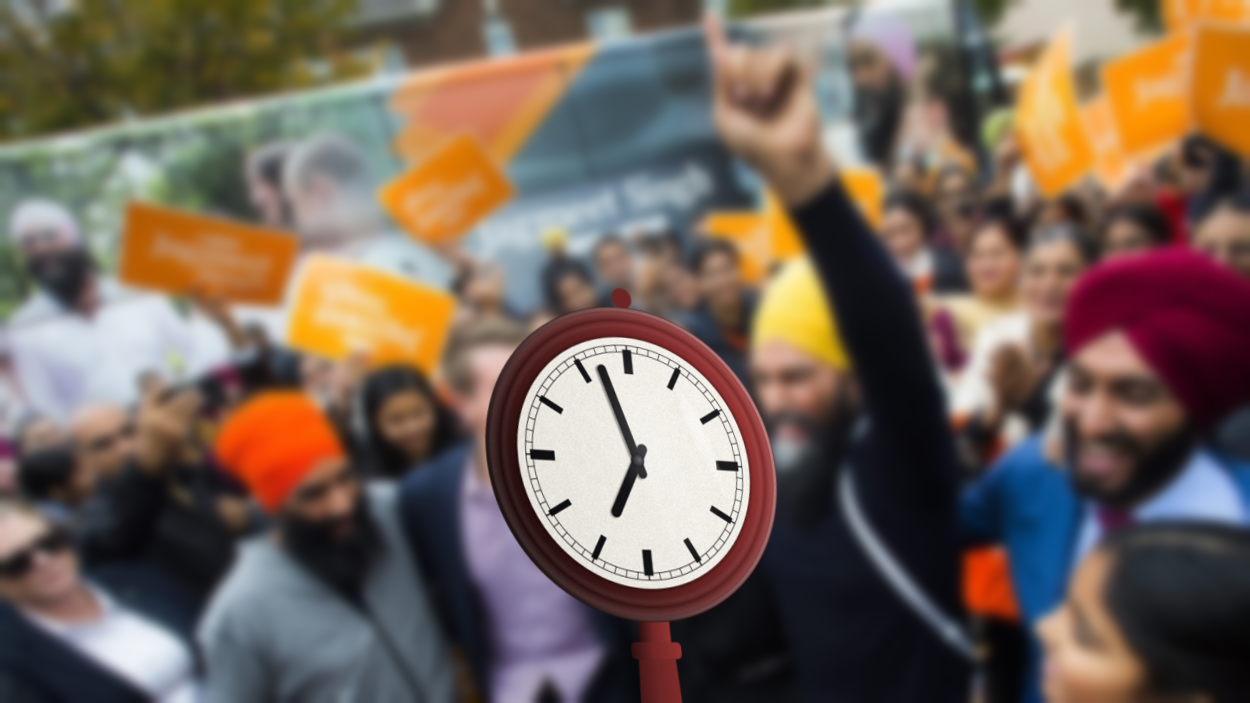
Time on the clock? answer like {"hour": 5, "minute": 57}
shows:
{"hour": 6, "minute": 57}
